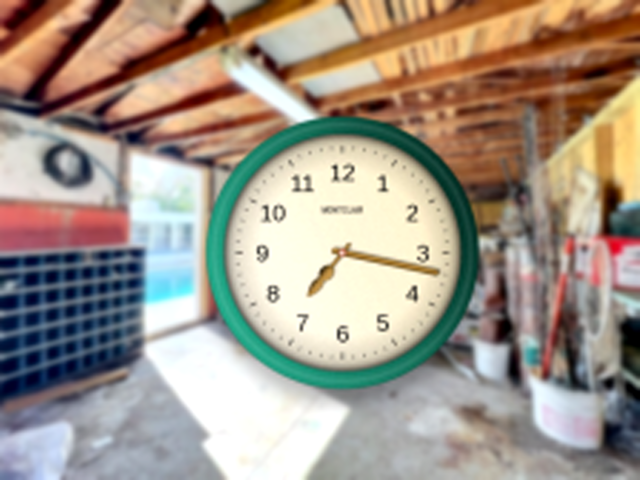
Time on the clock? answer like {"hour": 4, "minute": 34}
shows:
{"hour": 7, "minute": 17}
